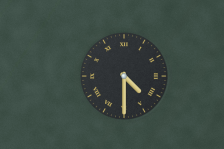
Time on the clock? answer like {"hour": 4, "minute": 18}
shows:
{"hour": 4, "minute": 30}
